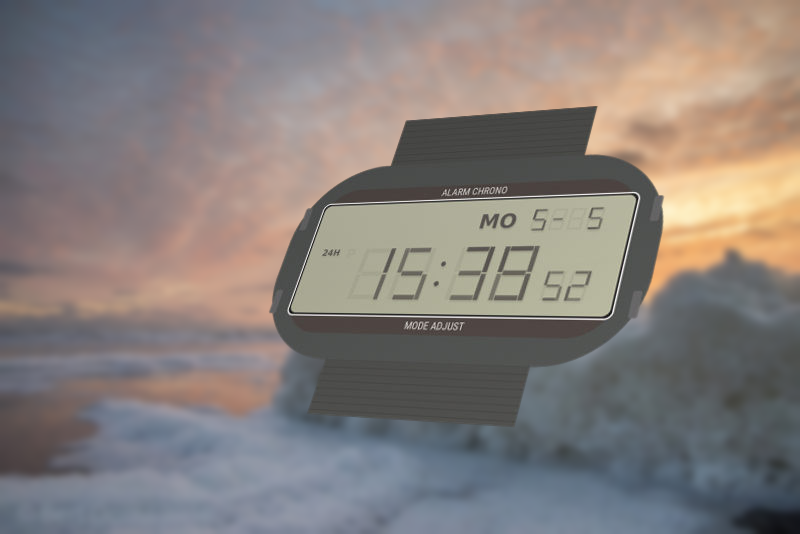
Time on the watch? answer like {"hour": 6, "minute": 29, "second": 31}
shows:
{"hour": 15, "minute": 38, "second": 52}
